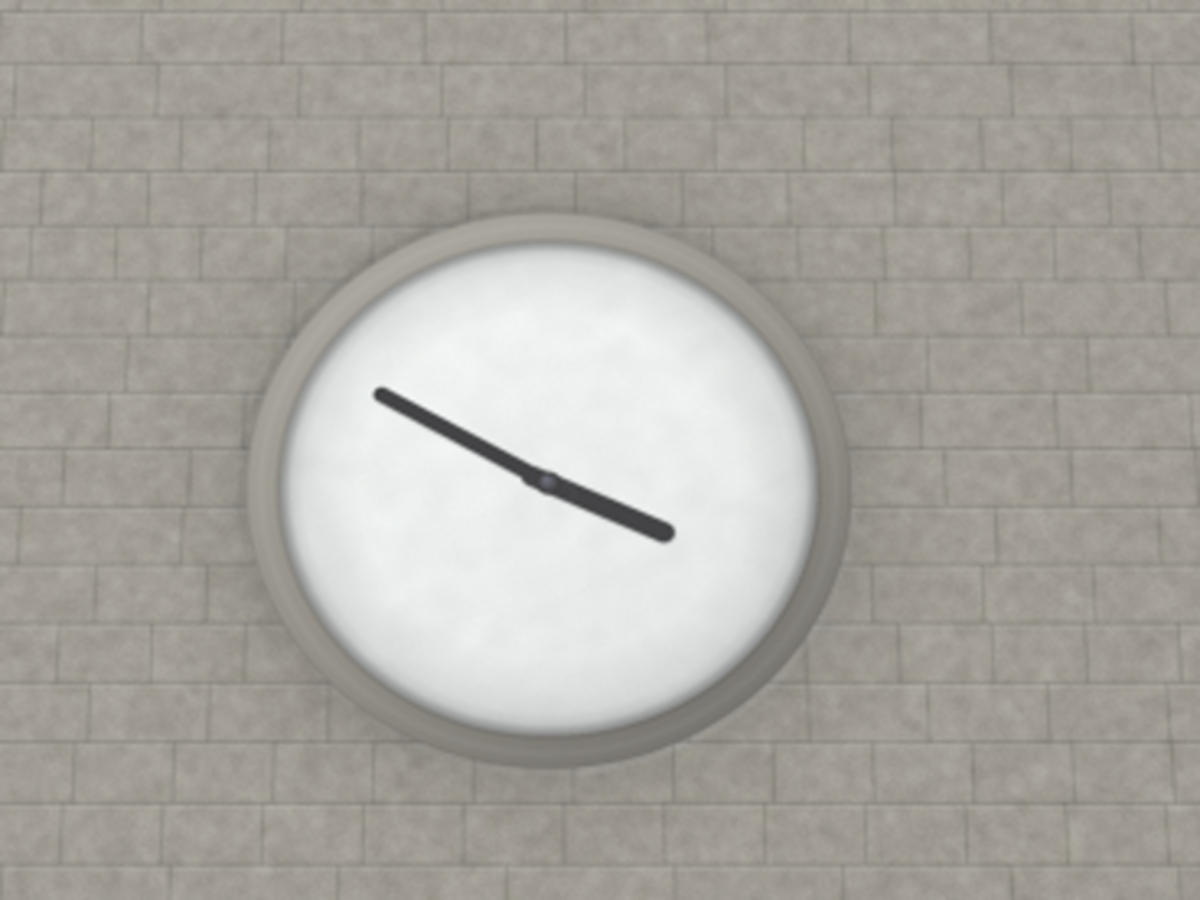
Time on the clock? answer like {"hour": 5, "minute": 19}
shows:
{"hour": 3, "minute": 50}
